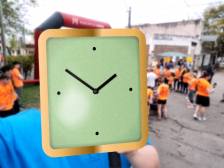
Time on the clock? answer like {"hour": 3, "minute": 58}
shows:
{"hour": 1, "minute": 51}
